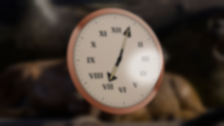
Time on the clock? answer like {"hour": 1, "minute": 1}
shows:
{"hour": 7, "minute": 4}
